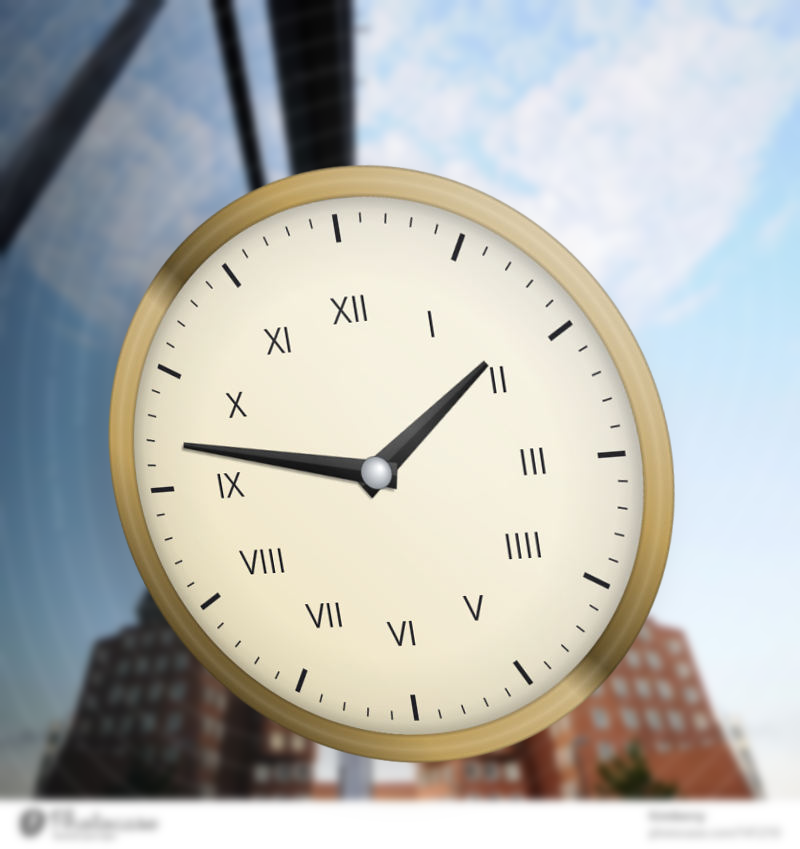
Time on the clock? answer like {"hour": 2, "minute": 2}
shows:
{"hour": 1, "minute": 47}
